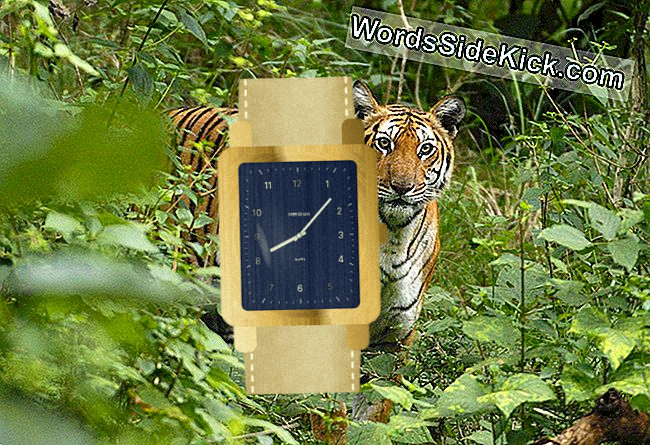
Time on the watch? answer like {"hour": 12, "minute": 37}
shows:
{"hour": 8, "minute": 7}
